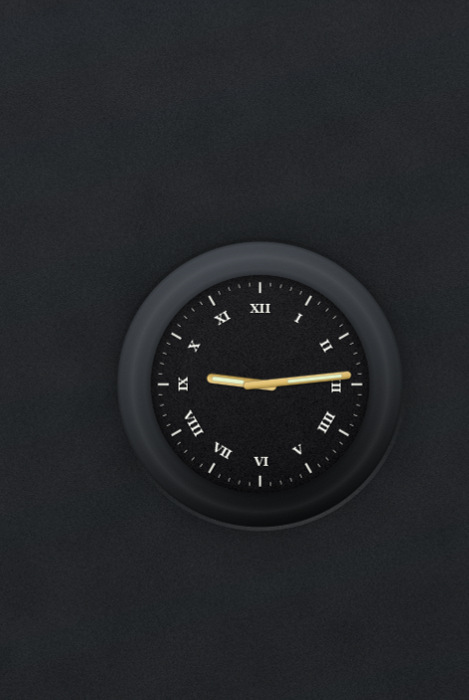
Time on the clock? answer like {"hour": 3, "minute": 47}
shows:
{"hour": 9, "minute": 14}
